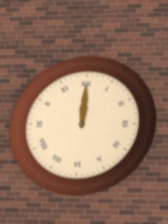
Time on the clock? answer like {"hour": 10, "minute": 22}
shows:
{"hour": 12, "minute": 0}
